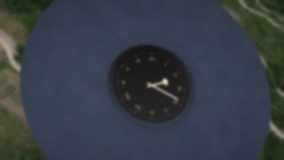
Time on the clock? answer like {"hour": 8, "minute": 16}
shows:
{"hour": 2, "minute": 19}
